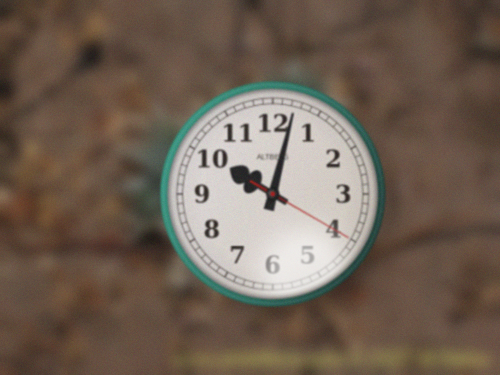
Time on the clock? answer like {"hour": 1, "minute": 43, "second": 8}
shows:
{"hour": 10, "minute": 2, "second": 20}
